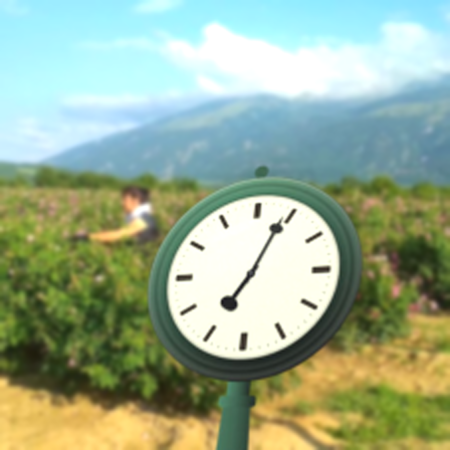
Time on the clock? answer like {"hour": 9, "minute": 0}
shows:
{"hour": 7, "minute": 4}
